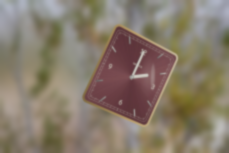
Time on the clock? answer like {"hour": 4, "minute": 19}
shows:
{"hour": 2, "minute": 0}
